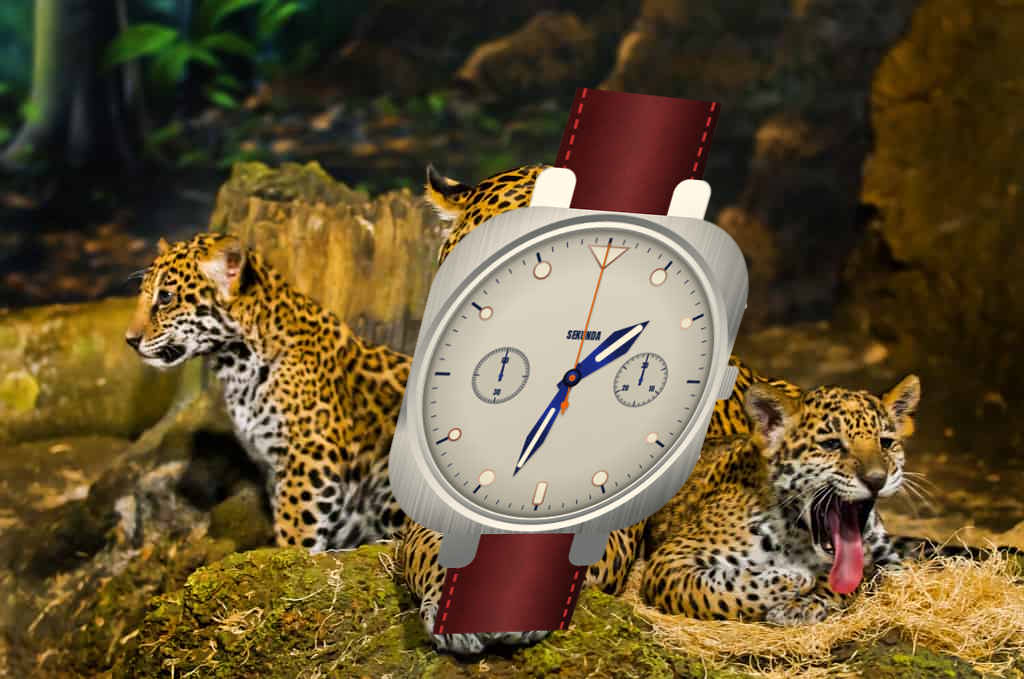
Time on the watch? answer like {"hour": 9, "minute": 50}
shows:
{"hour": 1, "minute": 33}
